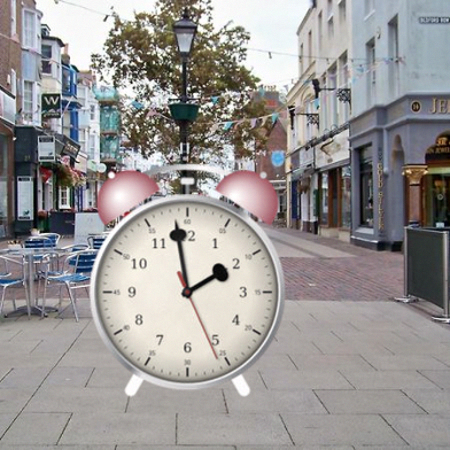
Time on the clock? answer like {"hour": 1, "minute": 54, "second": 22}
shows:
{"hour": 1, "minute": 58, "second": 26}
